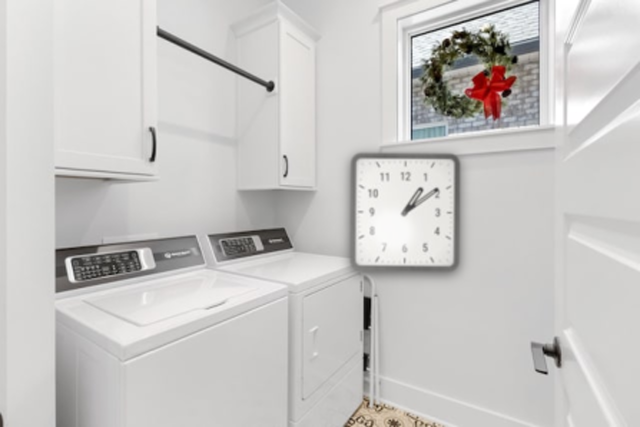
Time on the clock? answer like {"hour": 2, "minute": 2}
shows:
{"hour": 1, "minute": 9}
